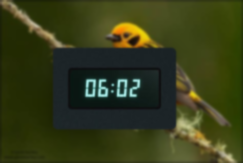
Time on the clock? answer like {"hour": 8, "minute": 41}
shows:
{"hour": 6, "minute": 2}
